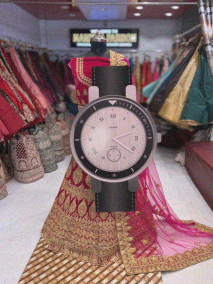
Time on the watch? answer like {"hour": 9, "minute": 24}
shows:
{"hour": 2, "minute": 21}
